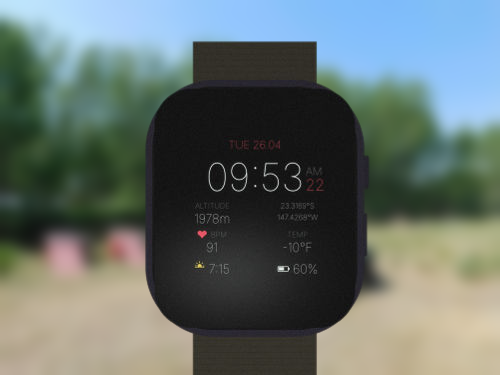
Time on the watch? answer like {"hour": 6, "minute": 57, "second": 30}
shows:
{"hour": 9, "minute": 53, "second": 22}
